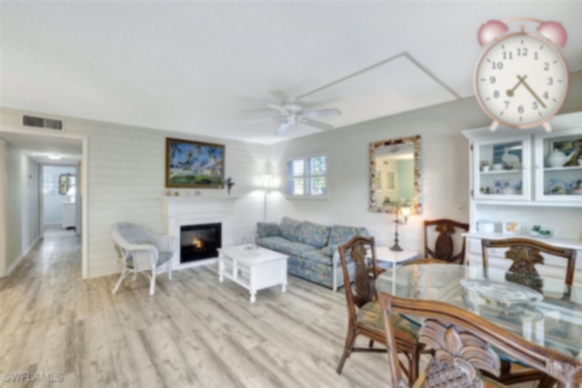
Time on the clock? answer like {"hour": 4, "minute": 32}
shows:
{"hour": 7, "minute": 23}
